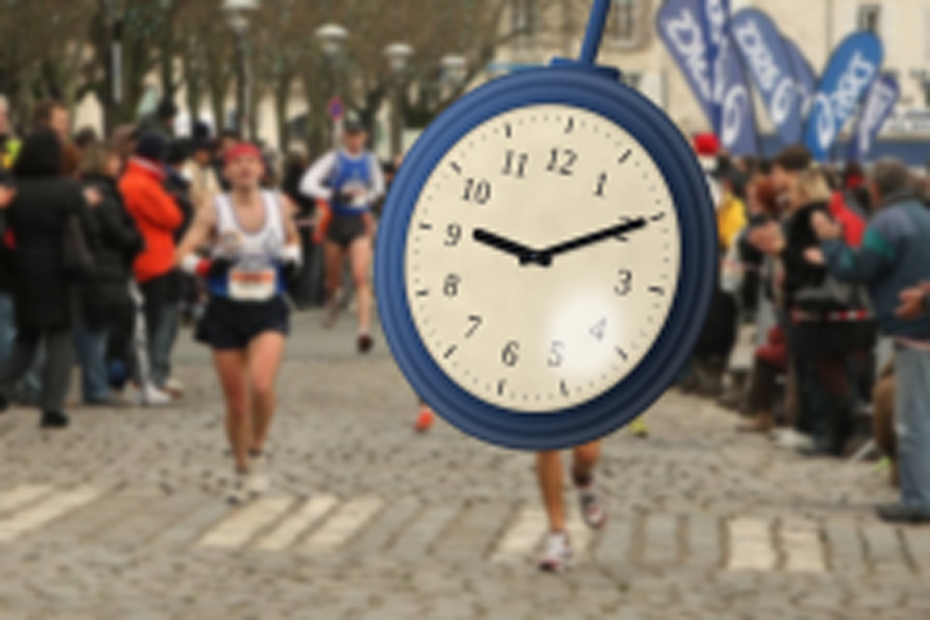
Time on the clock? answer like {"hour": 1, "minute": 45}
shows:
{"hour": 9, "minute": 10}
